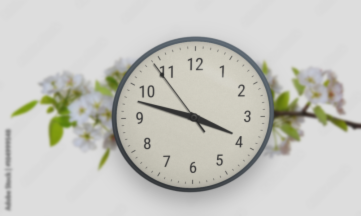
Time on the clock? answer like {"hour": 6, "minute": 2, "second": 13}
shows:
{"hour": 3, "minute": 47, "second": 54}
